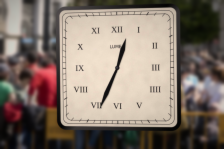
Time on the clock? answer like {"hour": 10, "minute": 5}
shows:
{"hour": 12, "minute": 34}
